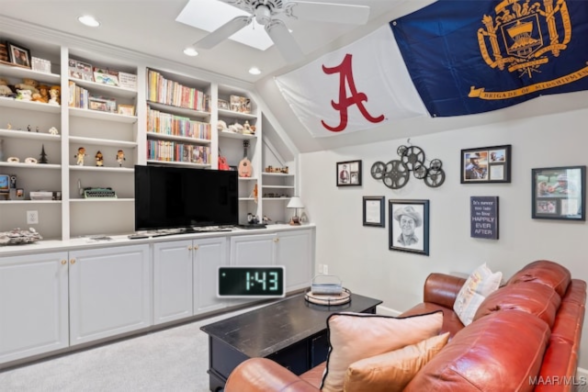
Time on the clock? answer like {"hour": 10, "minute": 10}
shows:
{"hour": 1, "minute": 43}
